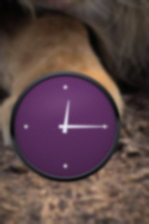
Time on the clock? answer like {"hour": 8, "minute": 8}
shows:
{"hour": 12, "minute": 15}
